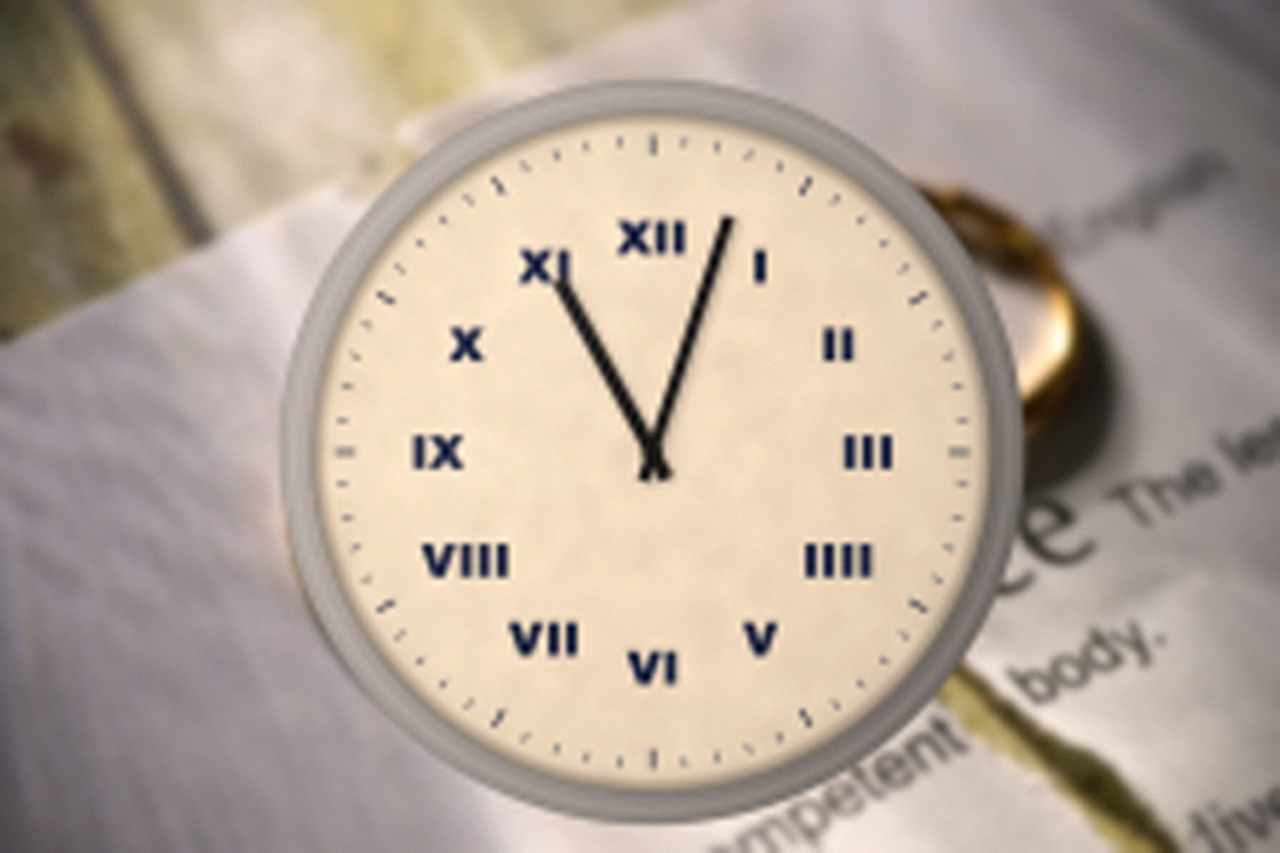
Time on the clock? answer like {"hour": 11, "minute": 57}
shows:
{"hour": 11, "minute": 3}
